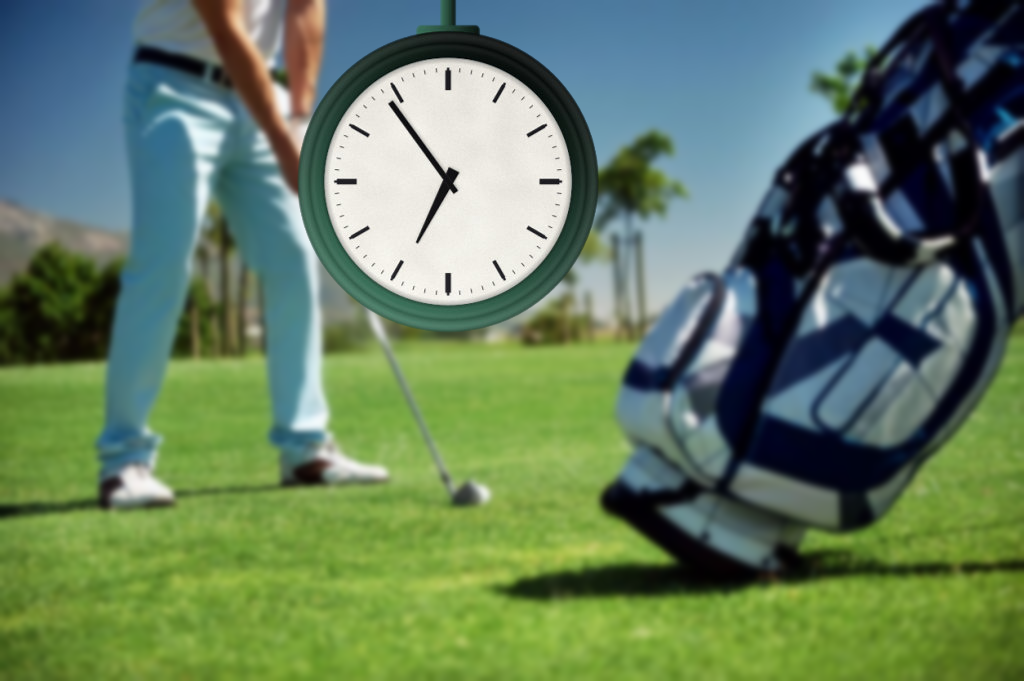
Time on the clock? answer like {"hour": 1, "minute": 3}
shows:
{"hour": 6, "minute": 54}
